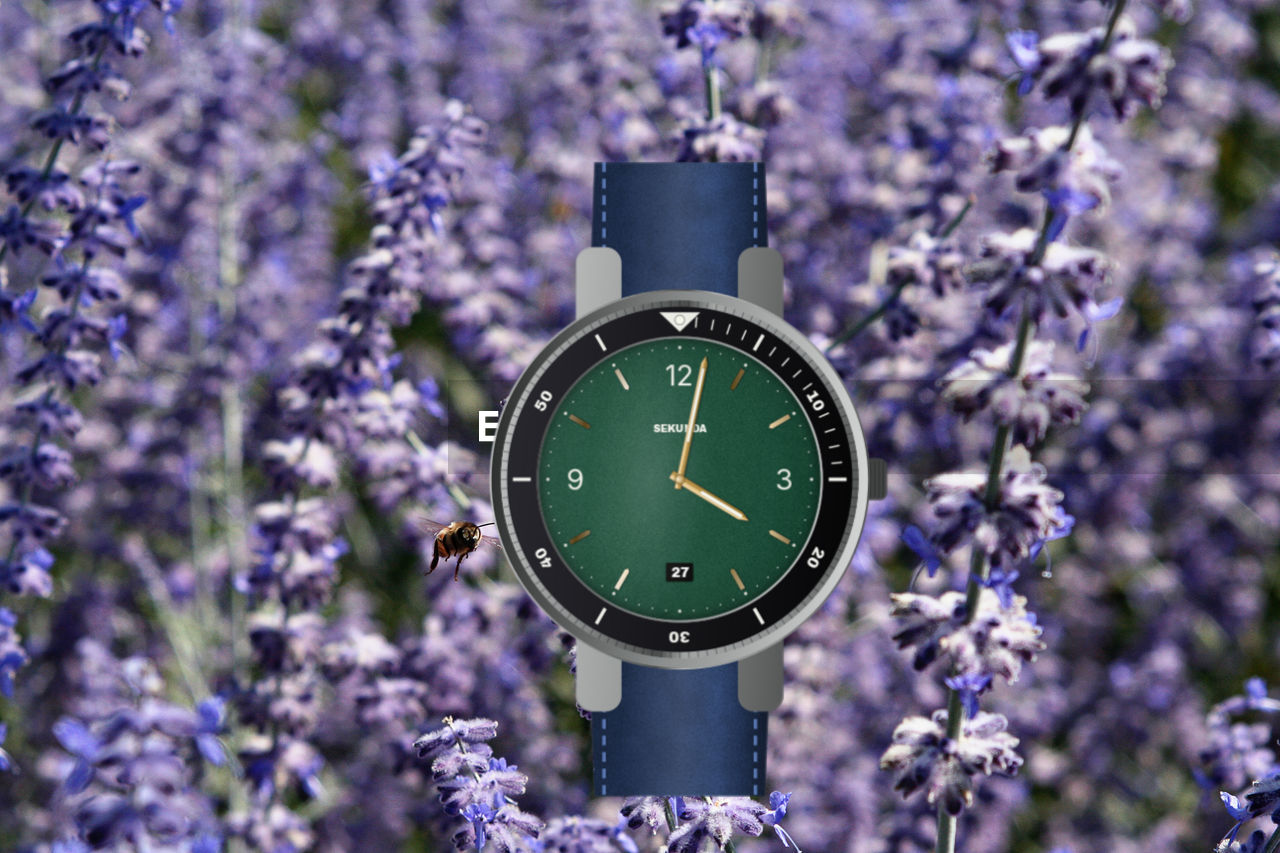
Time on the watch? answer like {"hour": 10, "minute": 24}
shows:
{"hour": 4, "minute": 2}
